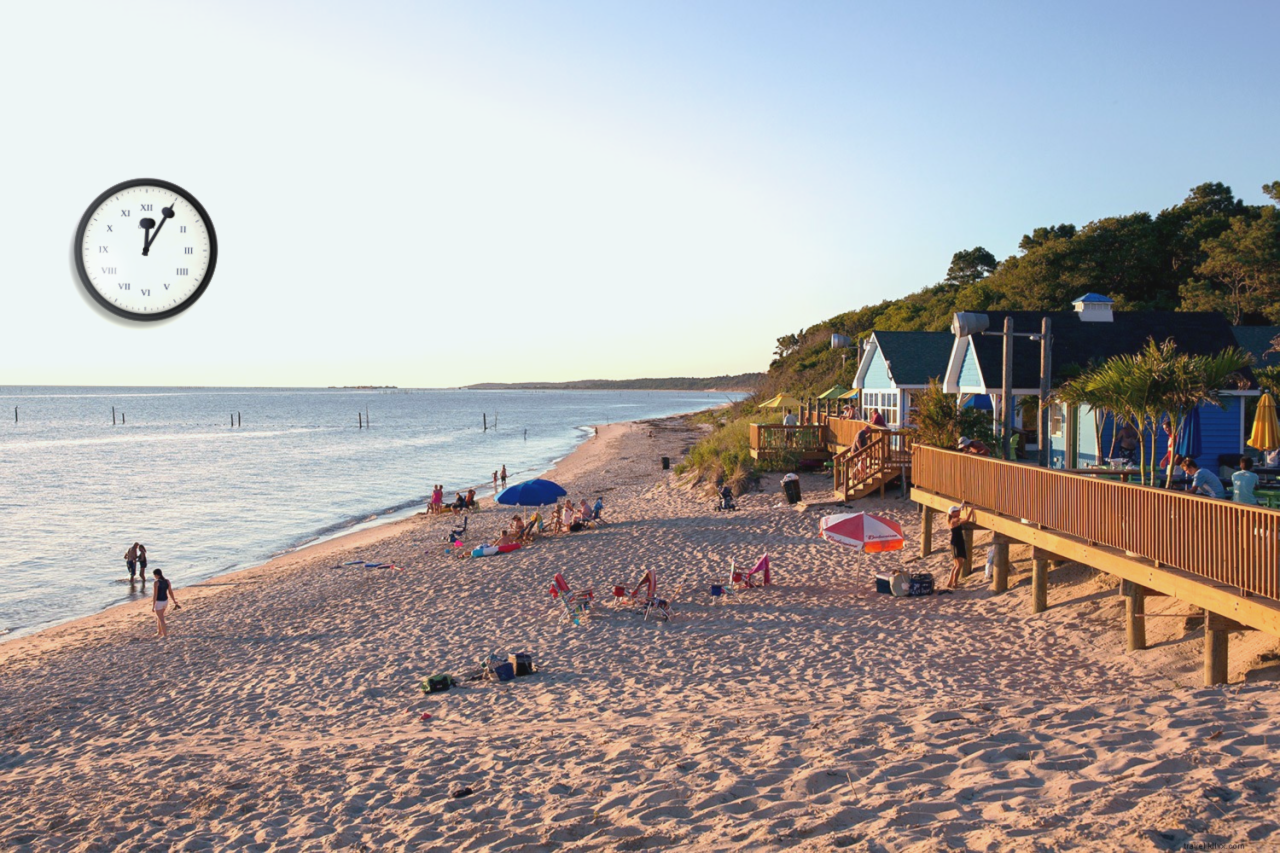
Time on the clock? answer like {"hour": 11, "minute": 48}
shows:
{"hour": 12, "minute": 5}
